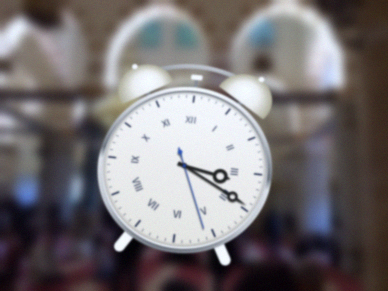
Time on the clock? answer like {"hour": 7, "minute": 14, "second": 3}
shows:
{"hour": 3, "minute": 19, "second": 26}
